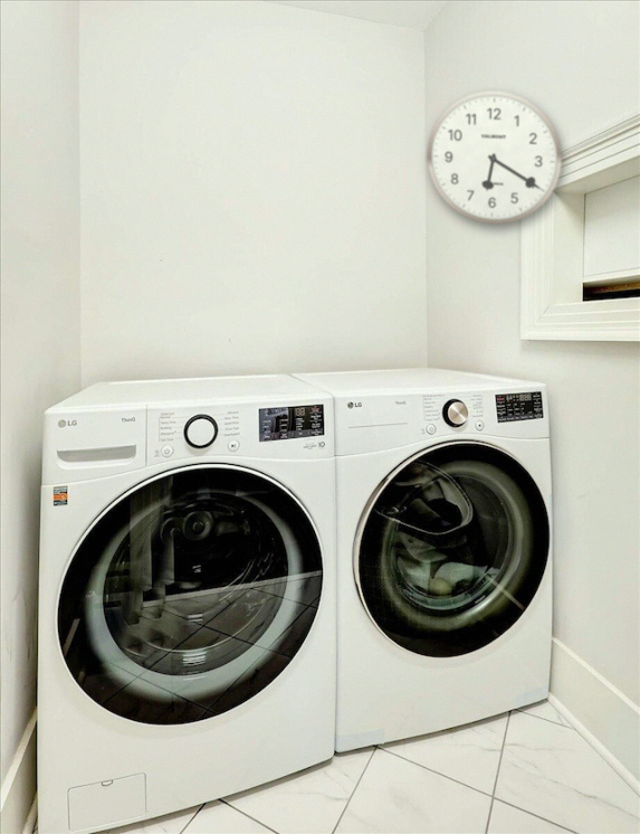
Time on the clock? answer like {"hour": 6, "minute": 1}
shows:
{"hour": 6, "minute": 20}
